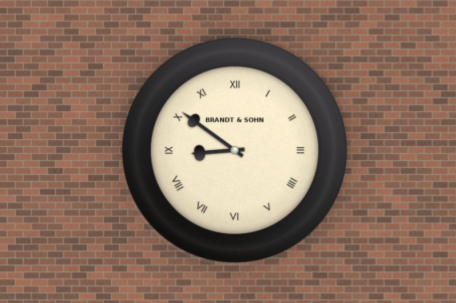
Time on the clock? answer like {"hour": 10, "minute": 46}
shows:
{"hour": 8, "minute": 51}
